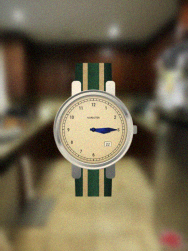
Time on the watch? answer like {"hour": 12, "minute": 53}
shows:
{"hour": 3, "minute": 15}
